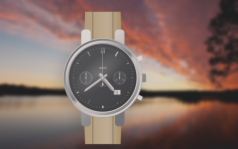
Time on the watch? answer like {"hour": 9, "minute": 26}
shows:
{"hour": 4, "minute": 39}
